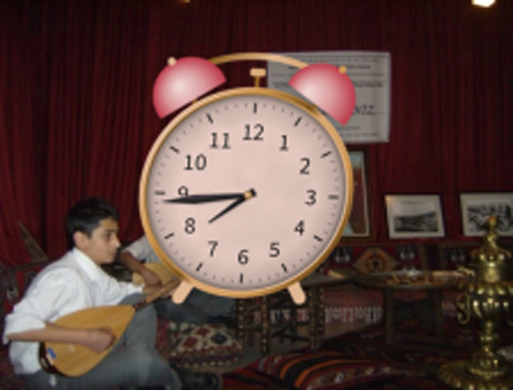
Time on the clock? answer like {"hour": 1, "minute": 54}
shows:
{"hour": 7, "minute": 44}
